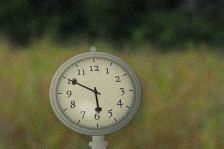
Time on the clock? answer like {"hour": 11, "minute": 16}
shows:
{"hour": 5, "minute": 50}
